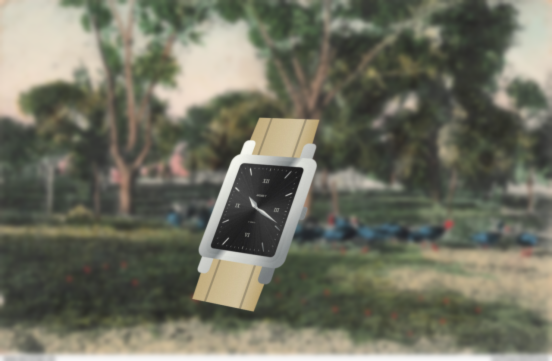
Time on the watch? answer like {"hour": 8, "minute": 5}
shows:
{"hour": 10, "minute": 19}
